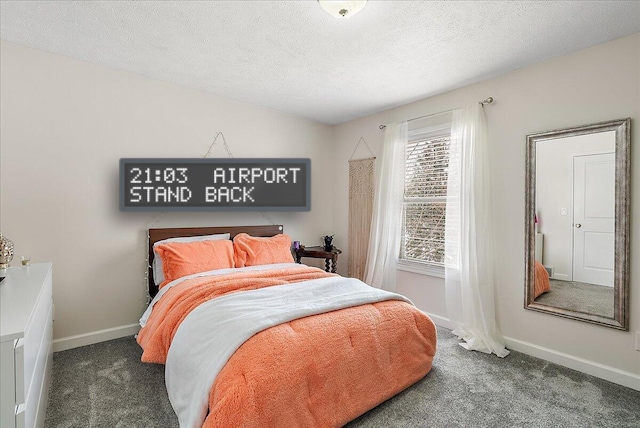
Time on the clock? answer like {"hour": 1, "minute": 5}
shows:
{"hour": 21, "minute": 3}
